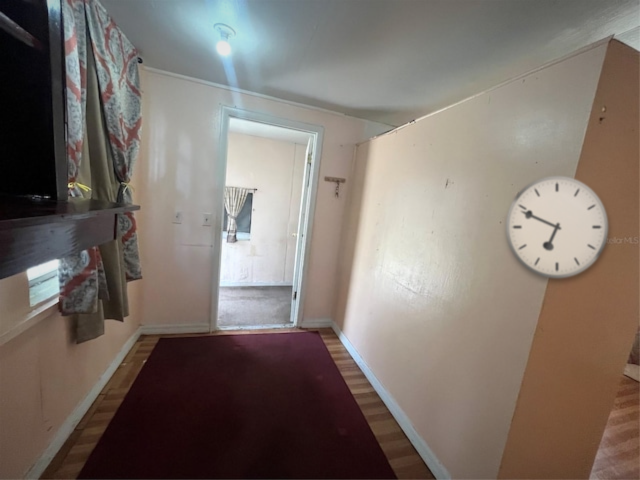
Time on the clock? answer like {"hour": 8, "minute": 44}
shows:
{"hour": 6, "minute": 49}
